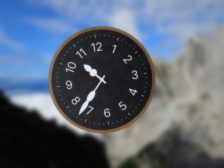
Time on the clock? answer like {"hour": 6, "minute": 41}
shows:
{"hour": 10, "minute": 37}
